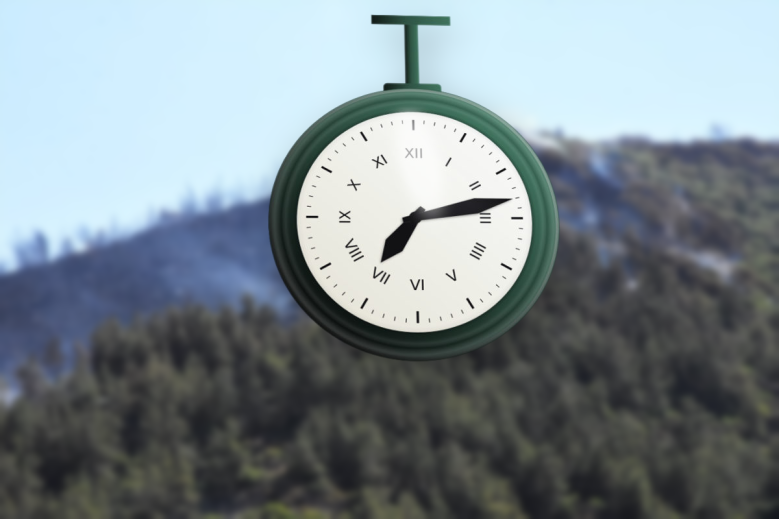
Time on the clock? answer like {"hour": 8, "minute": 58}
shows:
{"hour": 7, "minute": 13}
